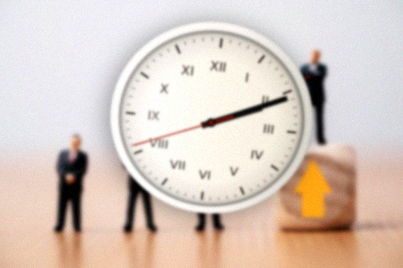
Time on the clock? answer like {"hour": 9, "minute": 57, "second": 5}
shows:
{"hour": 2, "minute": 10, "second": 41}
